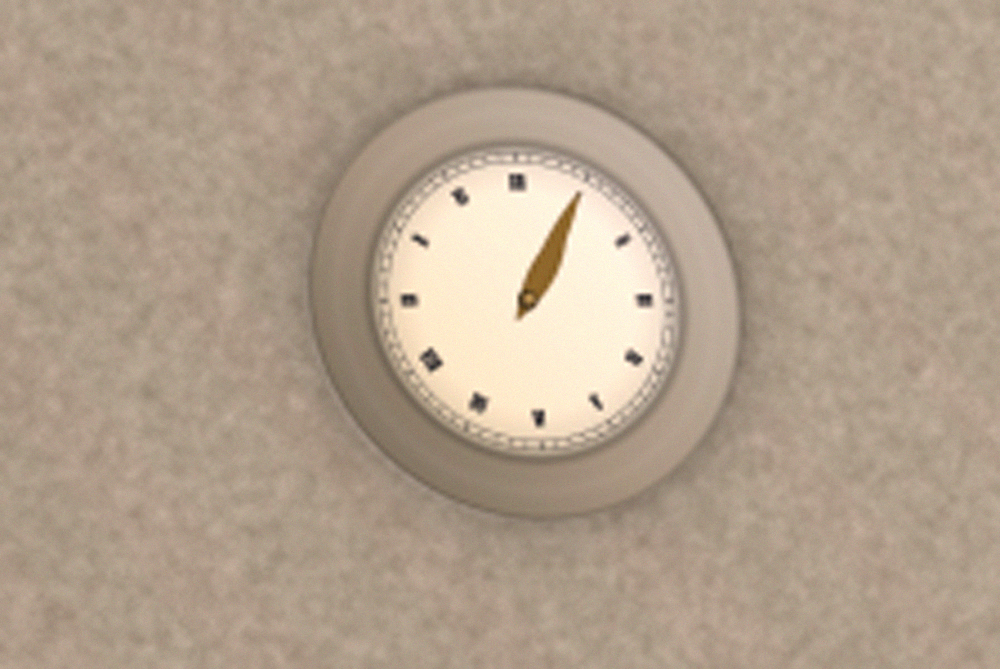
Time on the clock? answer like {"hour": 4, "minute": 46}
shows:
{"hour": 1, "minute": 5}
